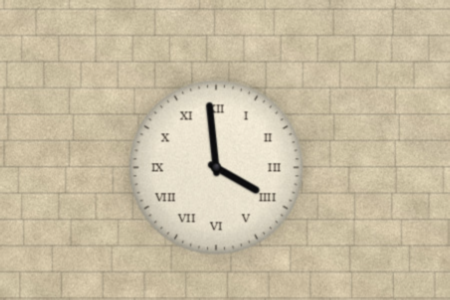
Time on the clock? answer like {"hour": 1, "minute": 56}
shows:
{"hour": 3, "minute": 59}
